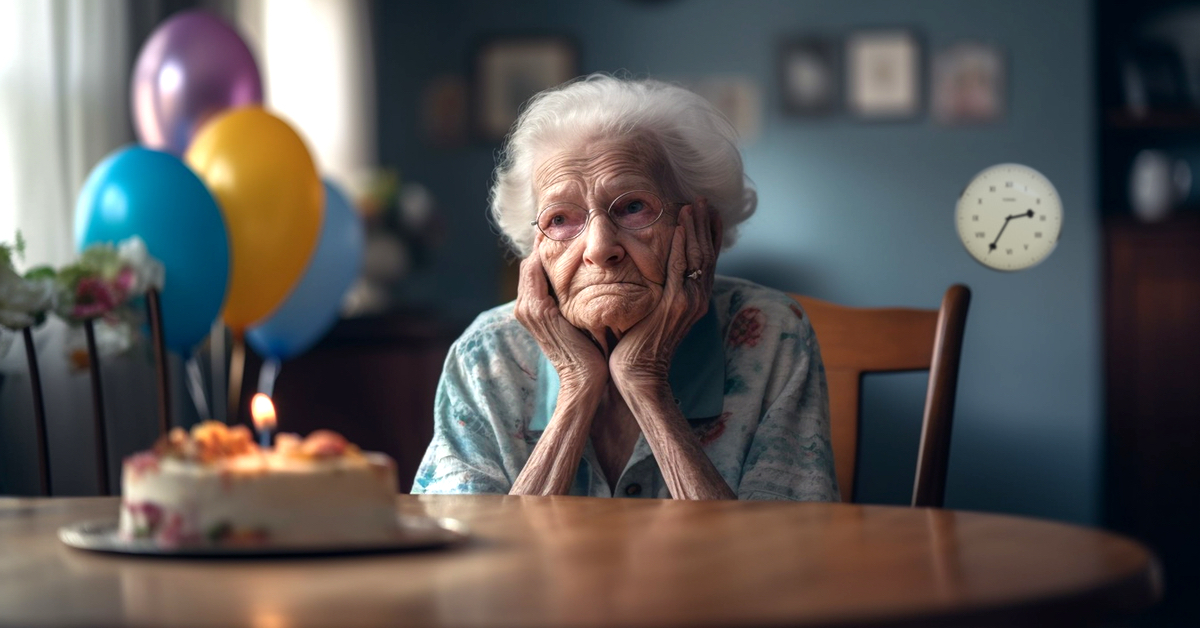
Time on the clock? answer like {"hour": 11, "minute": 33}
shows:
{"hour": 2, "minute": 35}
